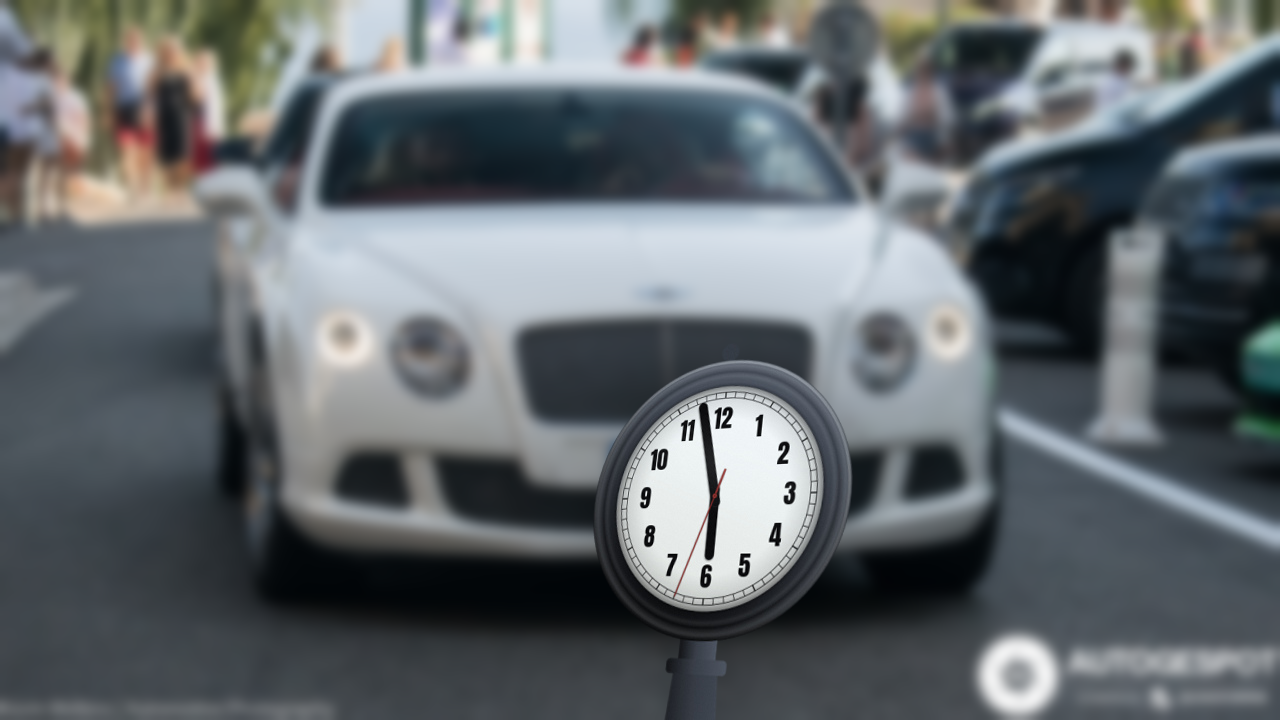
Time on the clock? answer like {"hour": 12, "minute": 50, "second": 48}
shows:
{"hour": 5, "minute": 57, "second": 33}
